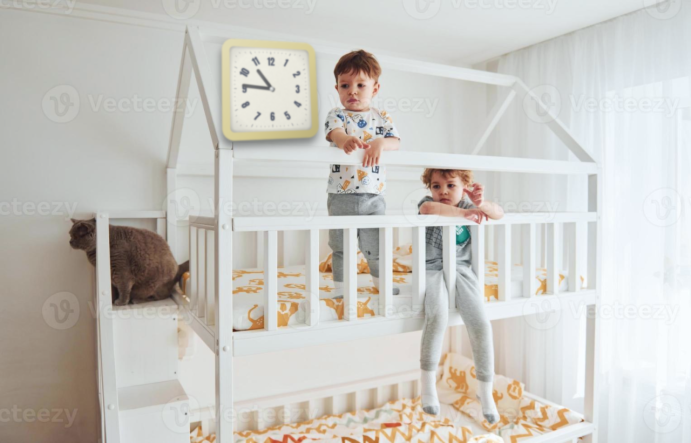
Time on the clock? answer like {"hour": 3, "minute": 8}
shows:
{"hour": 10, "minute": 46}
